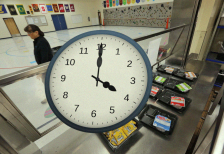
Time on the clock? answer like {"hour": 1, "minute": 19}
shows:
{"hour": 4, "minute": 0}
